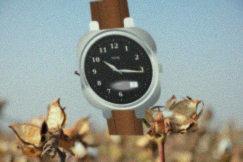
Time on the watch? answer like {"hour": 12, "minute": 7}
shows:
{"hour": 10, "minute": 16}
